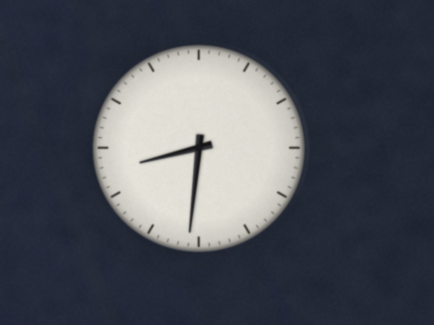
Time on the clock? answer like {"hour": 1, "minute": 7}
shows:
{"hour": 8, "minute": 31}
